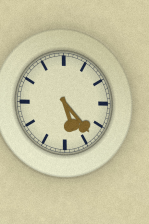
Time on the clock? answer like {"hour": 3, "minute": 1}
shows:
{"hour": 5, "minute": 23}
